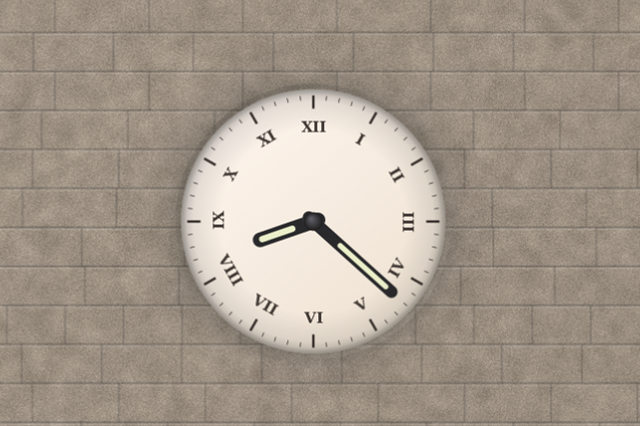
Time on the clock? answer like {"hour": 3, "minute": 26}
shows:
{"hour": 8, "minute": 22}
